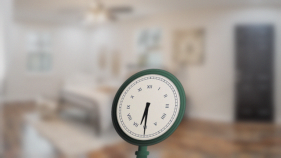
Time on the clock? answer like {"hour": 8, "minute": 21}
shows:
{"hour": 6, "minute": 30}
